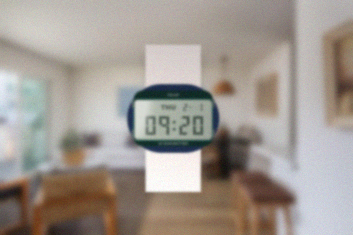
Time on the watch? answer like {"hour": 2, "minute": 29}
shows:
{"hour": 9, "minute": 20}
